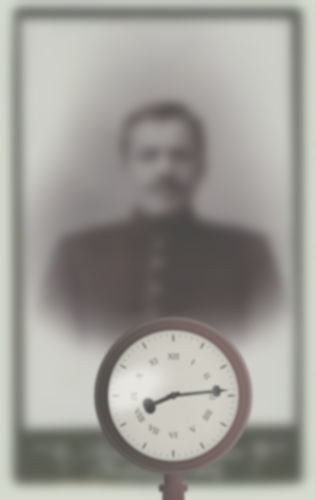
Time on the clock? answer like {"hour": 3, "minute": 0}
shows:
{"hour": 8, "minute": 14}
